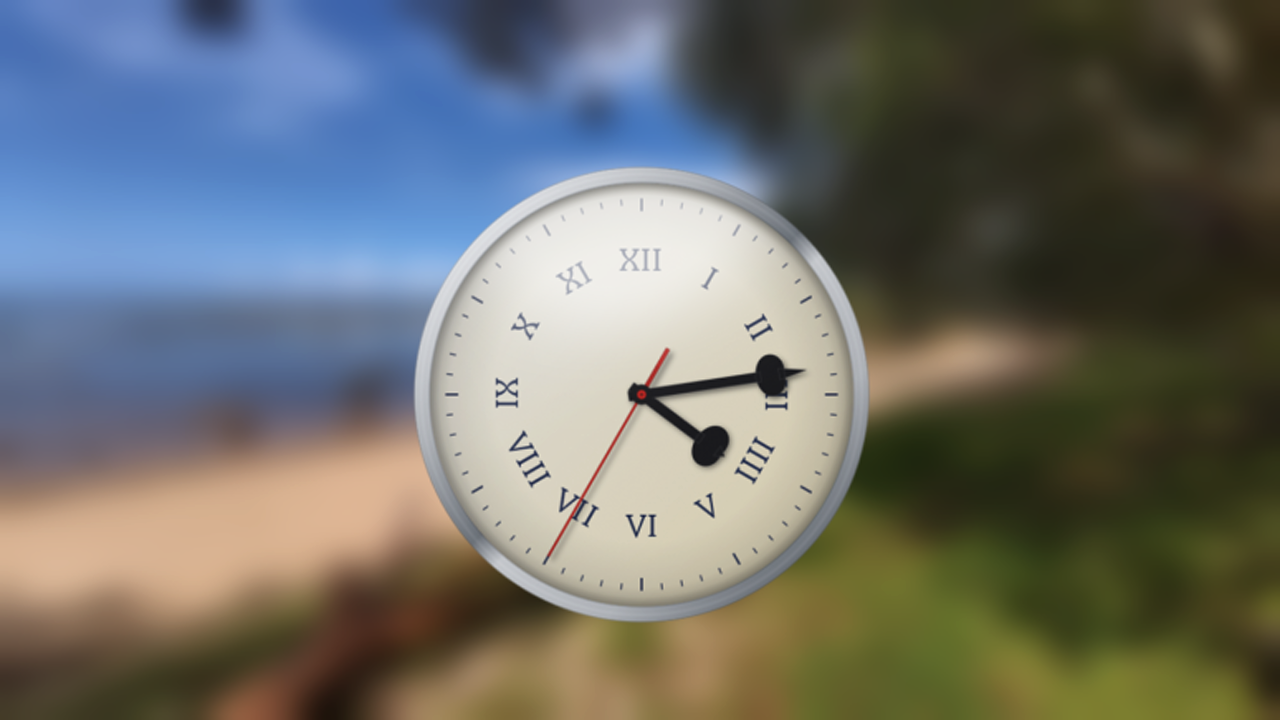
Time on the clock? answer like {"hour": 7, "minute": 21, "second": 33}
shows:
{"hour": 4, "minute": 13, "second": 35}
